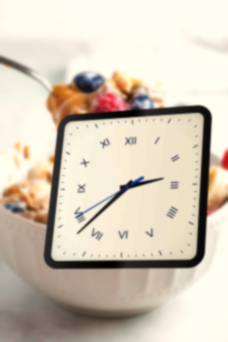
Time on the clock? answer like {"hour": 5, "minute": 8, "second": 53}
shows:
{"hour": 2, "minute": 37, "second": 40}
